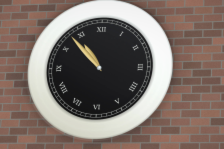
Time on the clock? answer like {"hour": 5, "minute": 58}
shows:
{"hour": 10, "minute": 53}
